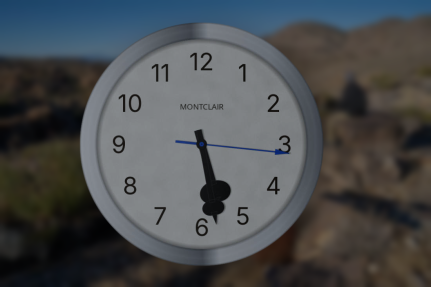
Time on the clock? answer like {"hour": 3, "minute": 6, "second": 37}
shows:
{"hour": 5, "minute": 28, "second": 16}
